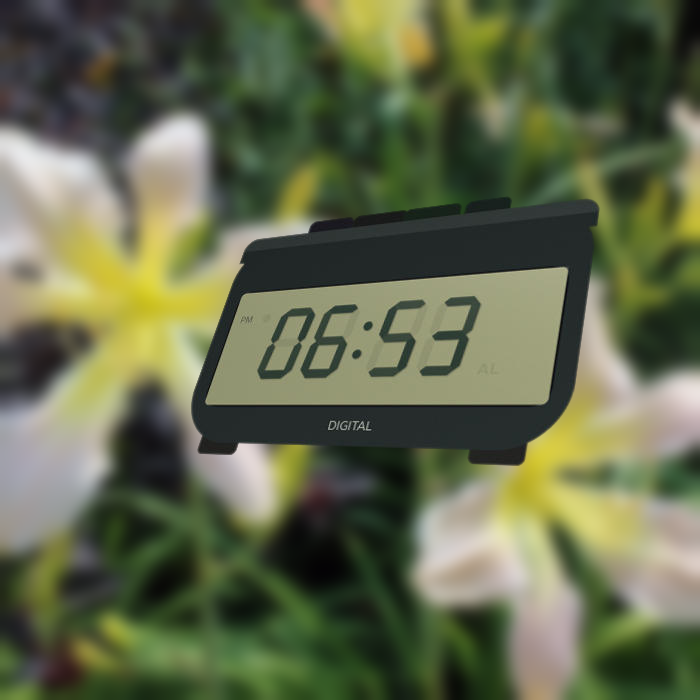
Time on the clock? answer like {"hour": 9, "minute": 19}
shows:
{"hour": 6, "minute": 53}
